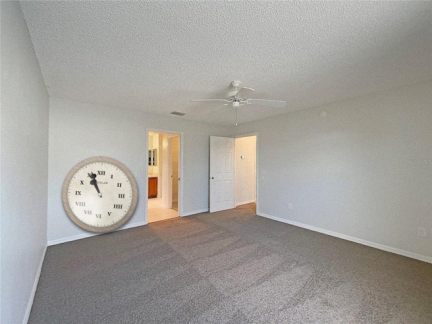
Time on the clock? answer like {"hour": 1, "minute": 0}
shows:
{"hour": 10, "minute": 56}
